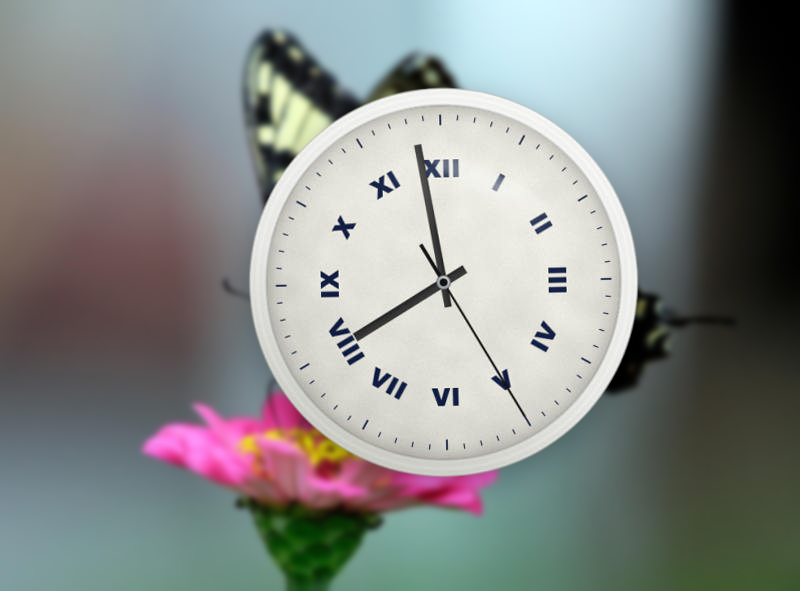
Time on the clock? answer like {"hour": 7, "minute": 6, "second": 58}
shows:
{"hour": 7, "minute": 58, "second": 25}
